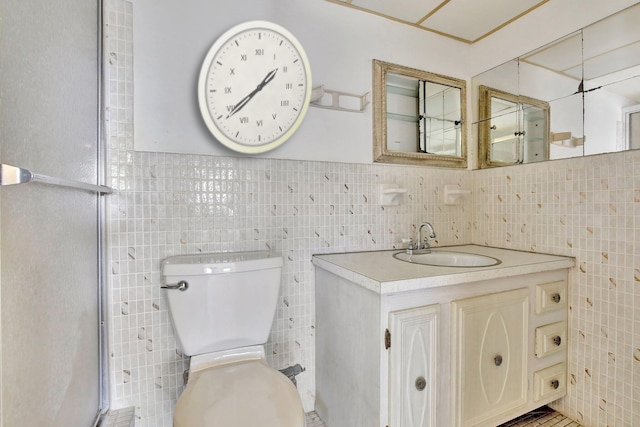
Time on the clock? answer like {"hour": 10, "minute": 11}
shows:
{"hour": 1, "minute": 39}
